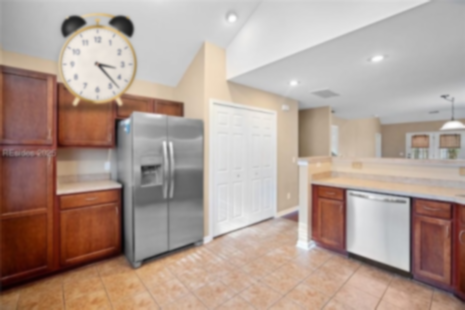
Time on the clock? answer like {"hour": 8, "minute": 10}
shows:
{"hour": 3, "minute": 23}
